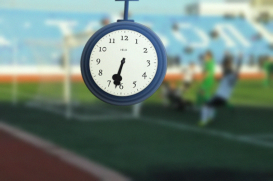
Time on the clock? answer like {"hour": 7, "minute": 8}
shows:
{"hour": 6, "minute": 32}
